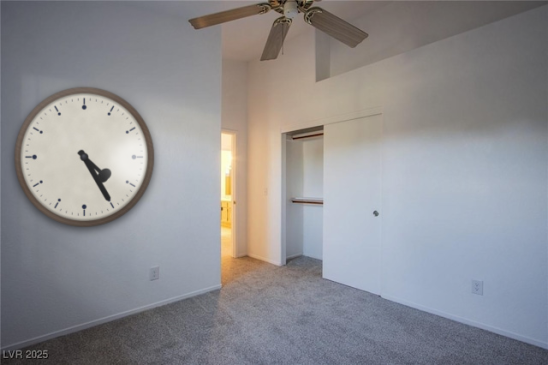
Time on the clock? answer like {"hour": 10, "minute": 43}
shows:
{"hour": 4, "minute": 25}
